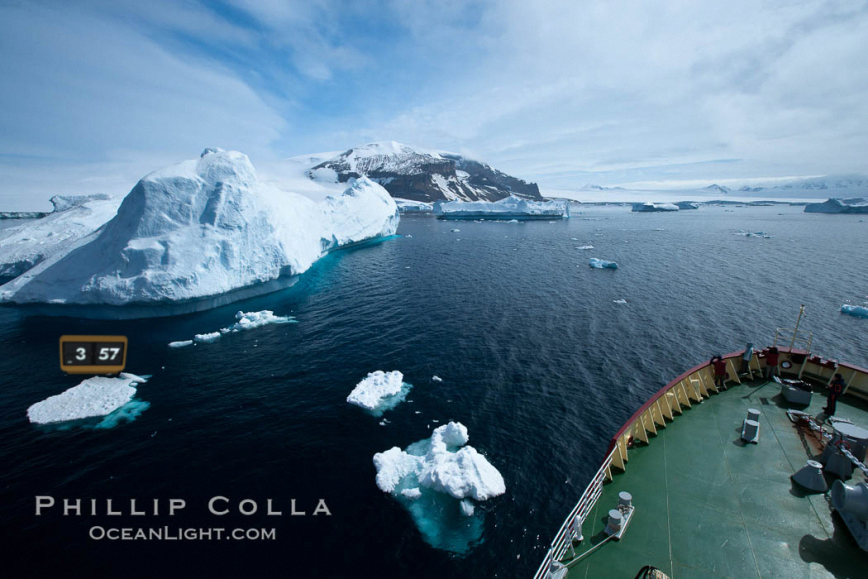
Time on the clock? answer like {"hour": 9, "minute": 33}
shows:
{"hour": 3, "minute": 57}
